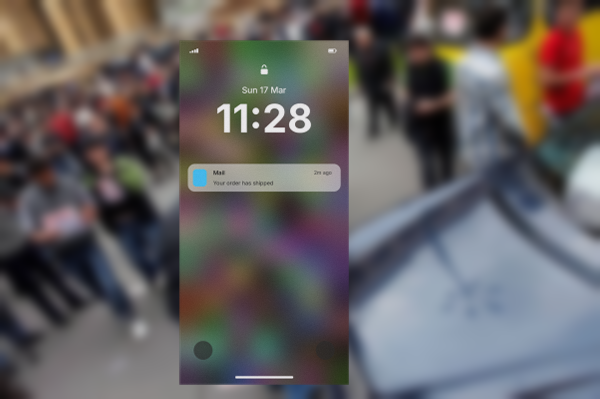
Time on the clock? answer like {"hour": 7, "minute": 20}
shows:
{"hour": 11, "minute": 28}
